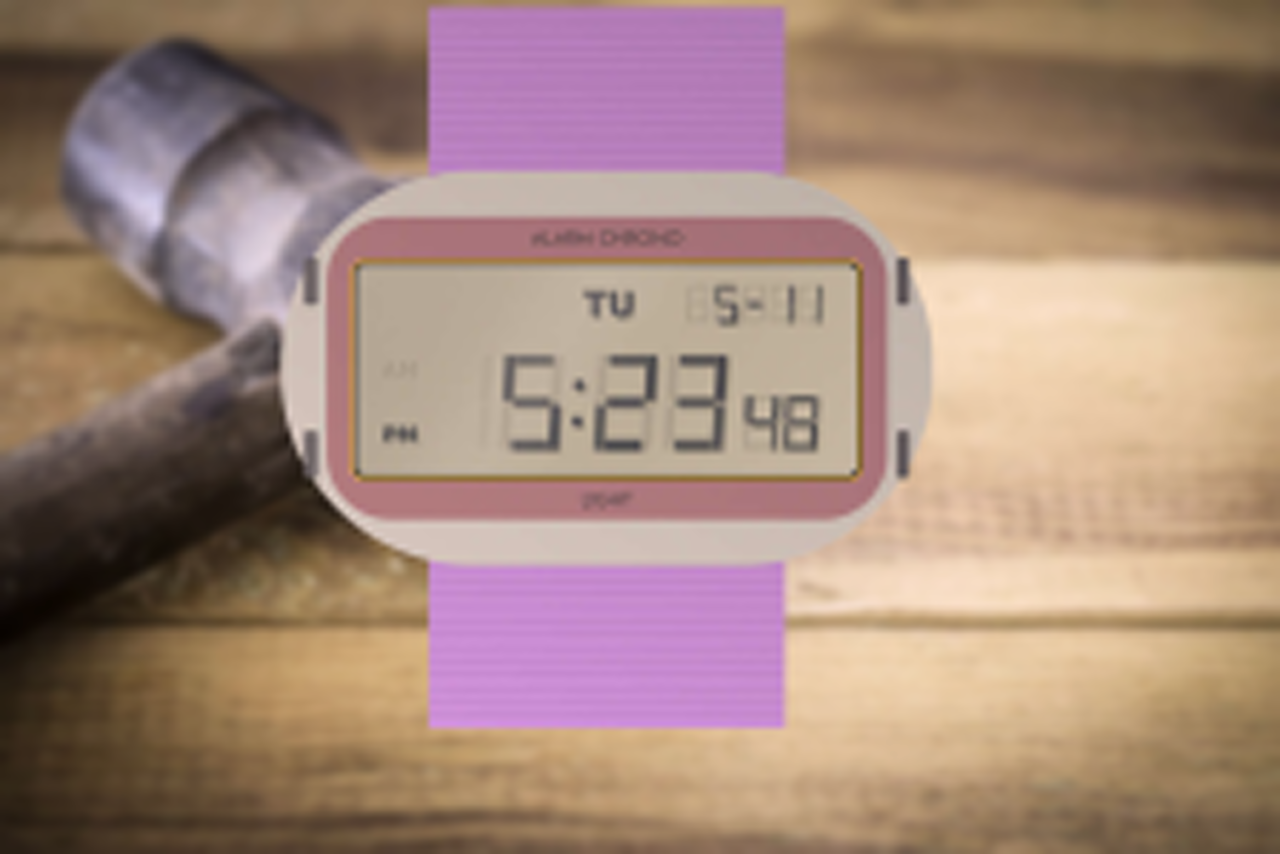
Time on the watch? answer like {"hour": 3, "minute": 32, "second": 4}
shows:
{"hour": 5, "minute": 23, "second": 48}
